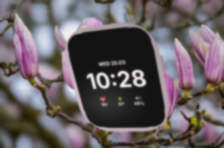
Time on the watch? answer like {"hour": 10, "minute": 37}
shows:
{"hour": 10, "minute": 28}
